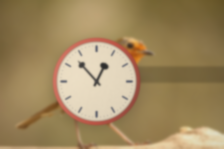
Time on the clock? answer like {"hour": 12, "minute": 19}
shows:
{"hour": 12, "minute": 53}
